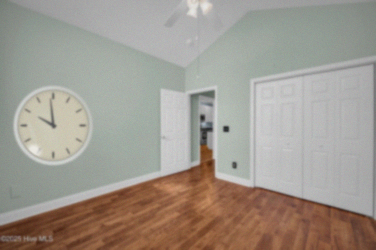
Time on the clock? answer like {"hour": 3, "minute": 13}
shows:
{"hour": 9, "minute": 59}
